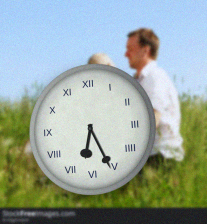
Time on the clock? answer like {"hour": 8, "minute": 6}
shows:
{"hour": 6, "minute": 26}
